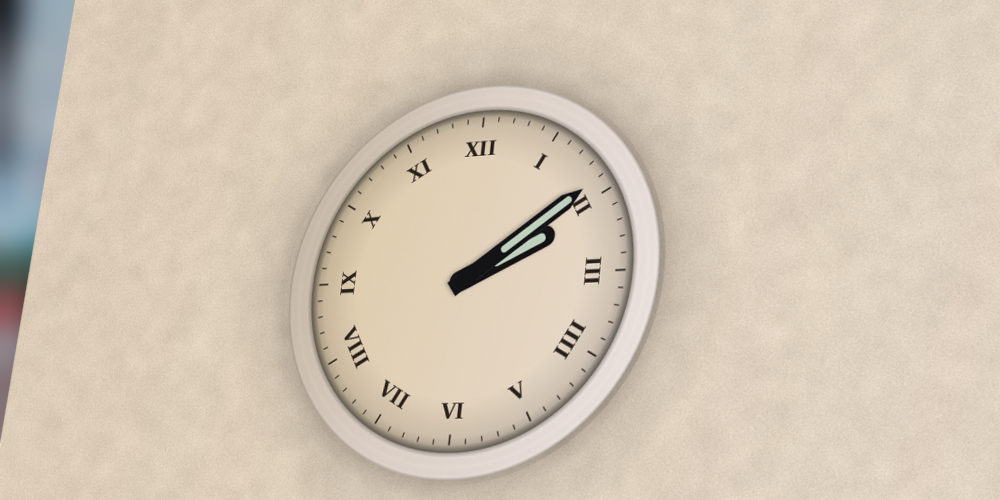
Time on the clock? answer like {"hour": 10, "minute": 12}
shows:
{"hour": 2, "minute": 9}
